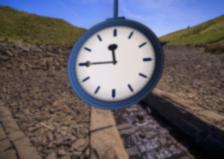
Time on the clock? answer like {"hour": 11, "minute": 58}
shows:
{"hour": 11, "minute": 45}
